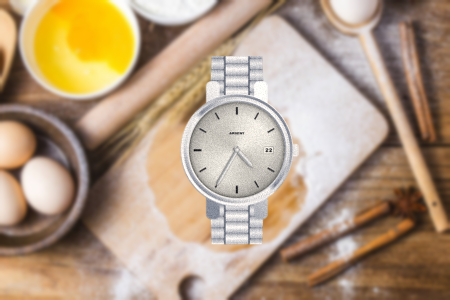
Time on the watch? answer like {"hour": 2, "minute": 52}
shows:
{"hour": 4, "minute": 35}
